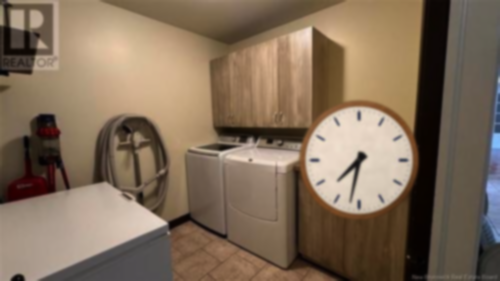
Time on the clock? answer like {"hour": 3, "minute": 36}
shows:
{"hour": 7, "minute": 32}
